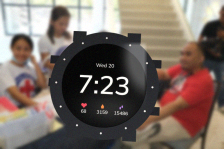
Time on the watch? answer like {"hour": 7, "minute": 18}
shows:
{"hour": 7, "minute": 23}
